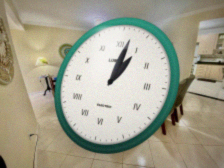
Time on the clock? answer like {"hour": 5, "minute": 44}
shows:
{"hour": 1, "minute": 2}
